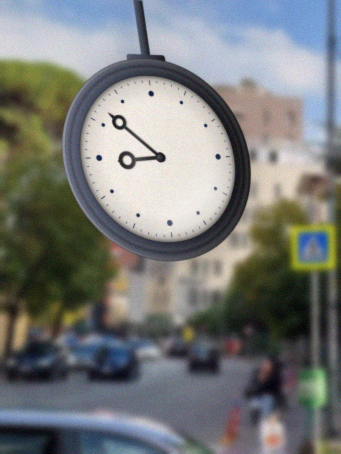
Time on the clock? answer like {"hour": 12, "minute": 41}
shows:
{"hour": 8, "minute": 52}
